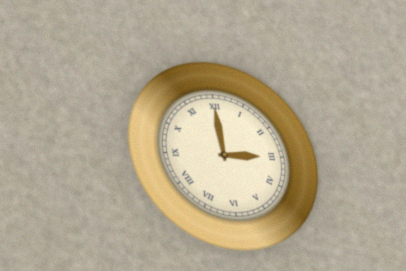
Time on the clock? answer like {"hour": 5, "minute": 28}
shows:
{"hour": 3, "minute": 0}
